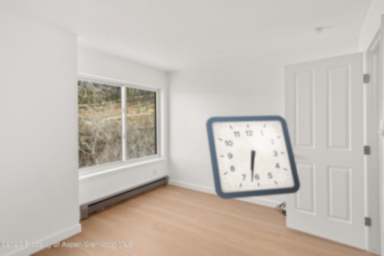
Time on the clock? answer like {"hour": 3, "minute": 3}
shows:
{"hour": 6, "minute": 32}
